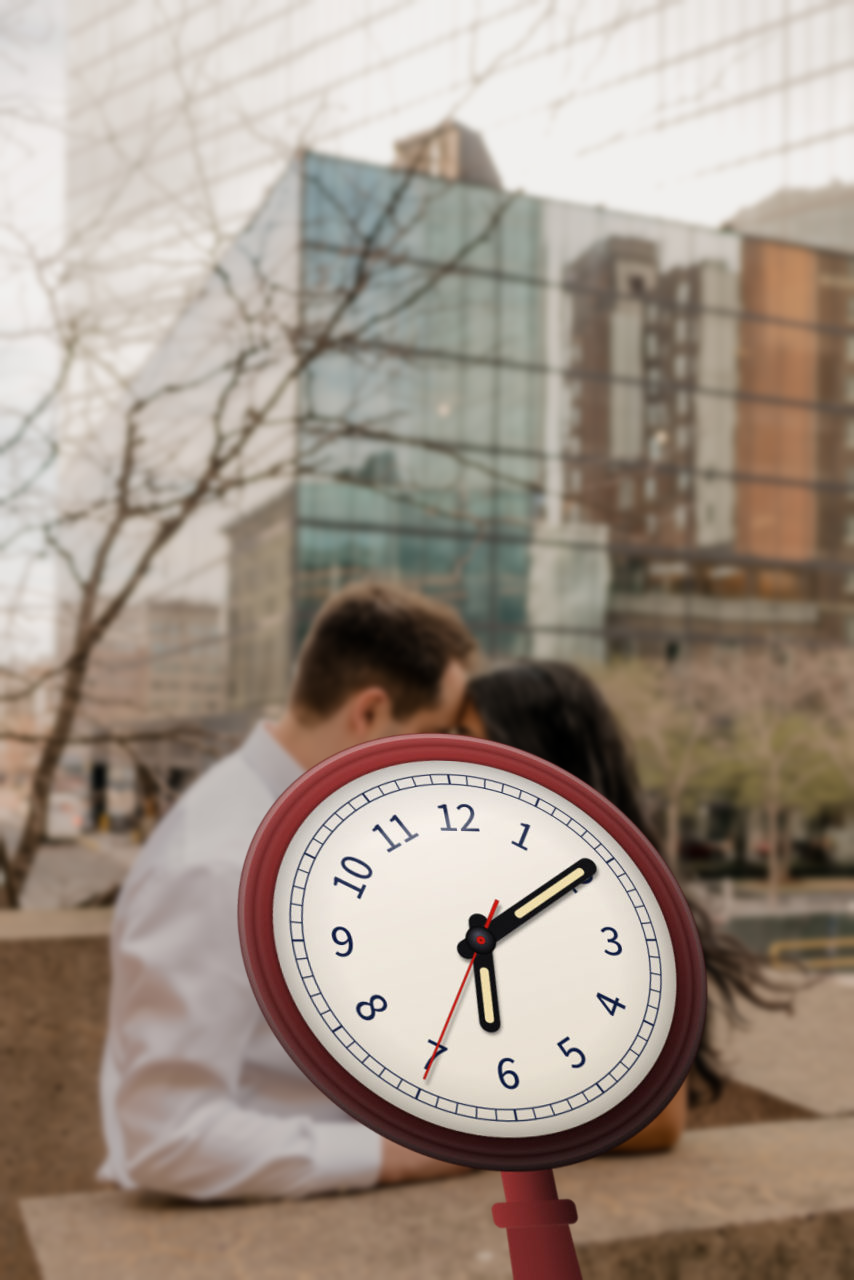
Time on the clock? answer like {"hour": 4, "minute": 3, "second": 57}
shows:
{"hour": 6, "minute": 9, "second": 35}
